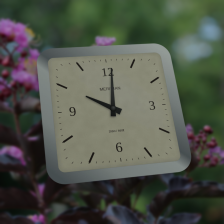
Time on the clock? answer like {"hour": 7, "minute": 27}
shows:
{"hour": 10, "minute": 1}
